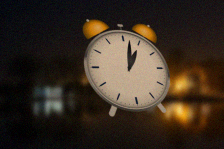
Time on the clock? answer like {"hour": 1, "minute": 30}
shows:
{"hour": 1, "minute": 2}
